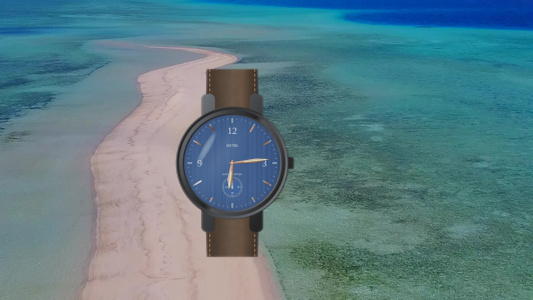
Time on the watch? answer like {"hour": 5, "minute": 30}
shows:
{"hour": 6, "minute": 14}
